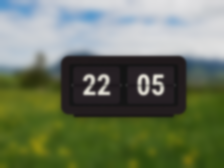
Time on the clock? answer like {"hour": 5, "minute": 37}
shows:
{"hour": 22, "minute": 5}
